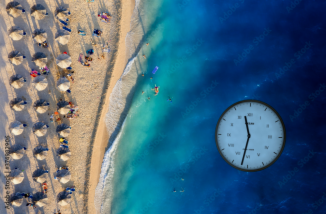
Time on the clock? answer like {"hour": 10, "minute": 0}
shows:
{"hour": 11, "minute": 32}
